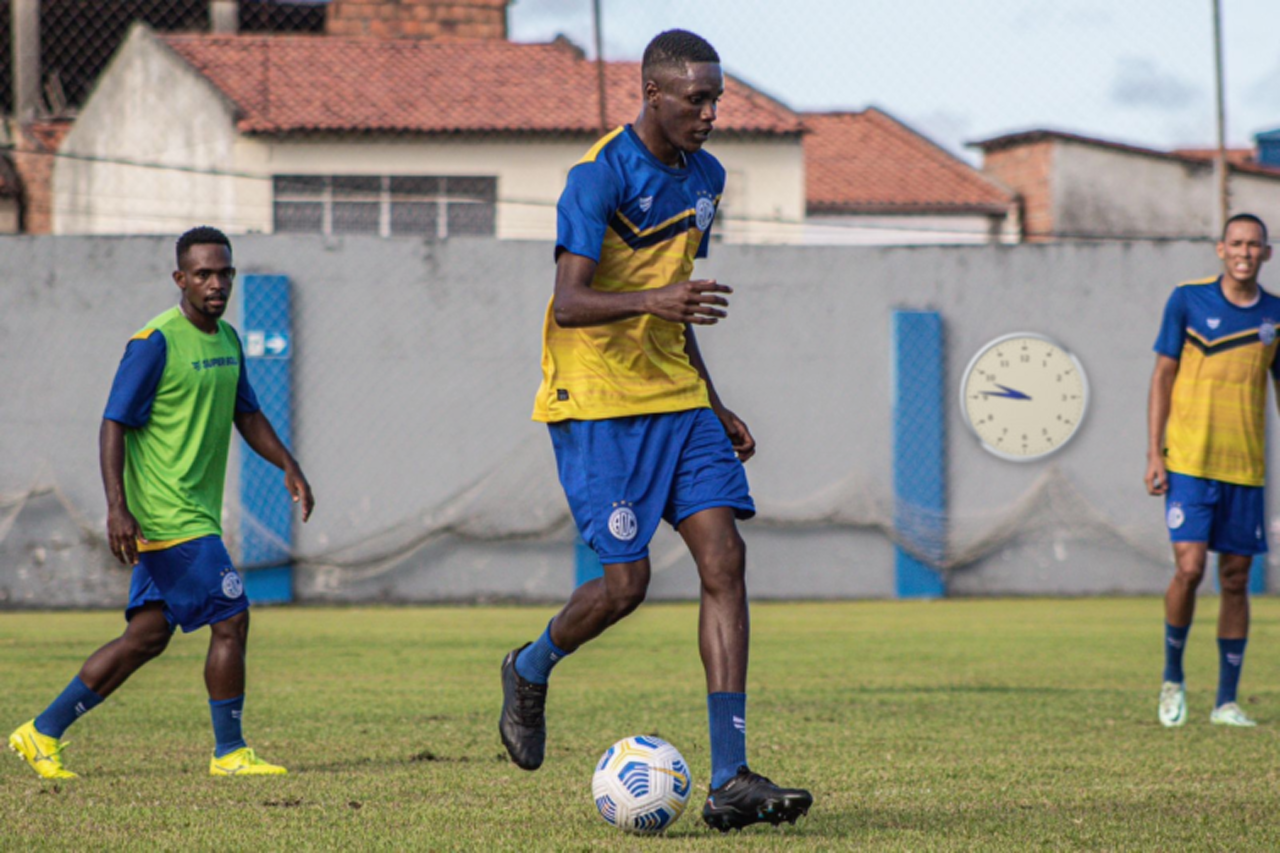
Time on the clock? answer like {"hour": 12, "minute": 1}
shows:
{"hour": 9, "minute": 46}
